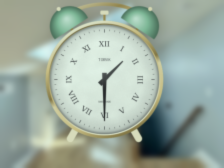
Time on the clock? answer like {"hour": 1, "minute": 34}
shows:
{"hour": 1, "minute": 30}
